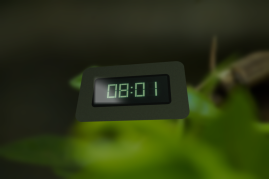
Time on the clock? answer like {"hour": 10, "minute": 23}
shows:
{"hour": 8, "minute": 1}
